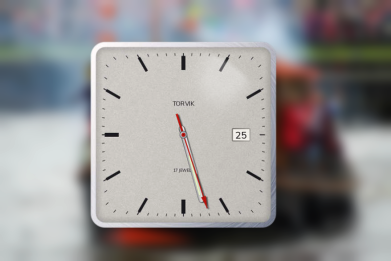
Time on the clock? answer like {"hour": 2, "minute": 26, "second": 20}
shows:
{"hour": 5, "minute": 27, "second": 27}
